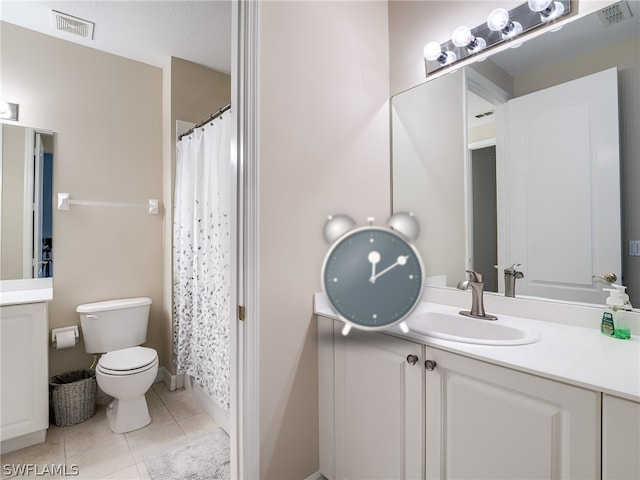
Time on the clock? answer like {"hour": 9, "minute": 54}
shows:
{"hour": 12, "minute": 10}
